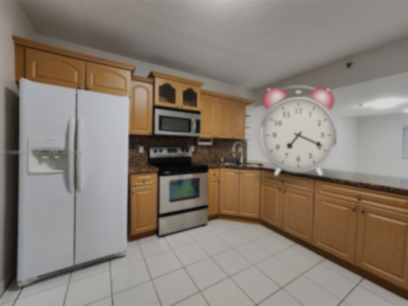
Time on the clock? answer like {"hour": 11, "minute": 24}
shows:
{"hour": 7, "minute": 19}
